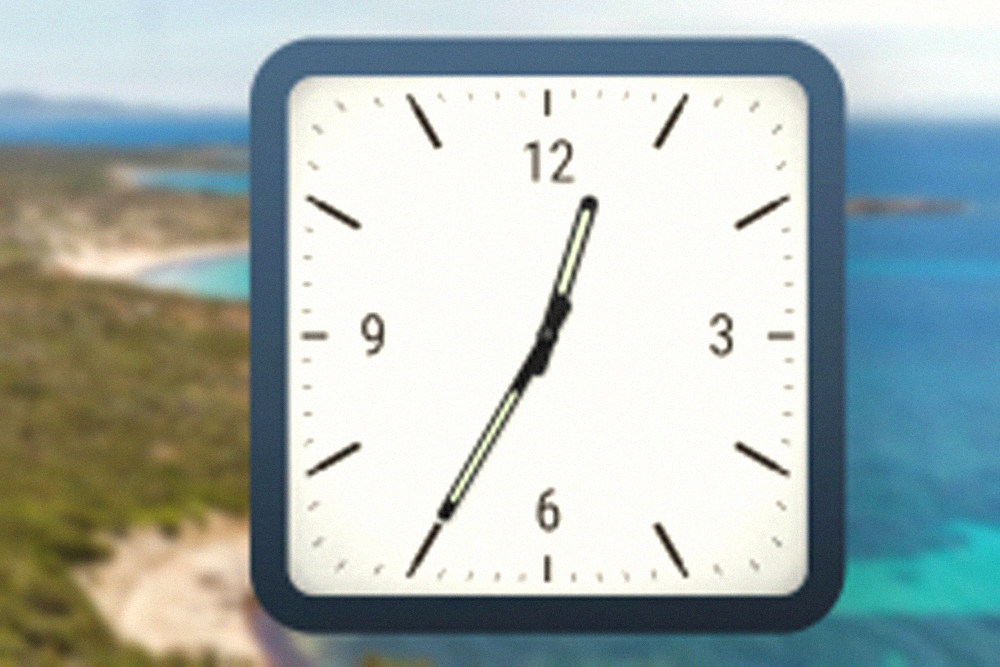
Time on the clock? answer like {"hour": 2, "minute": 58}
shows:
{"hour": 12, "minute": 35}
